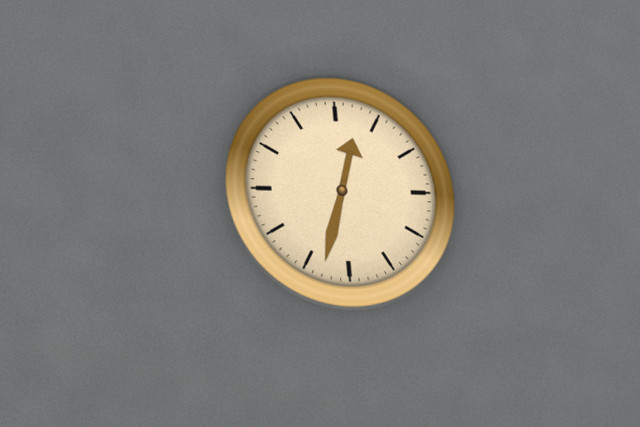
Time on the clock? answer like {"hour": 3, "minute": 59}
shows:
{"hour": 12, "minute": 33}
